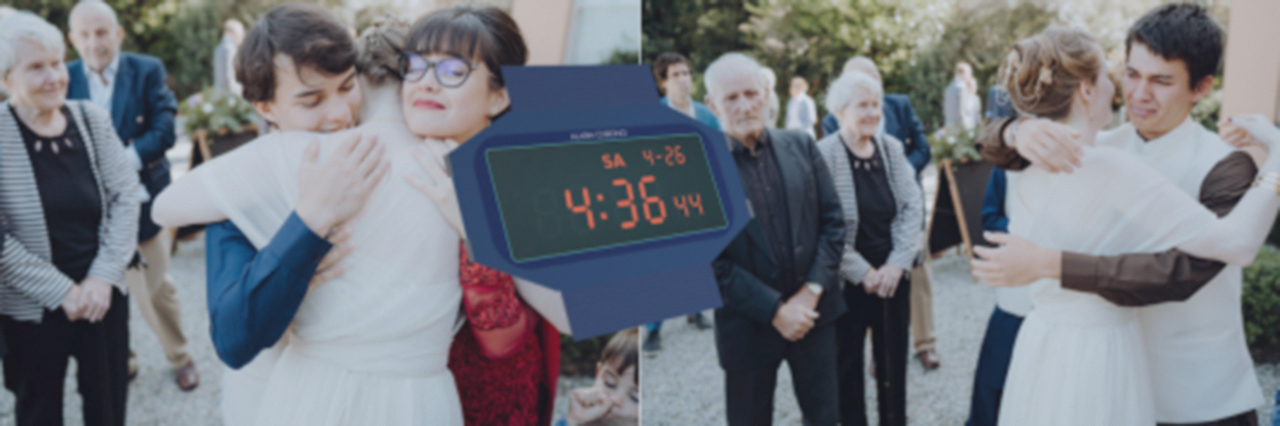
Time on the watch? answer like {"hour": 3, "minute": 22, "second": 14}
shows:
{"hour": 4, "minute": 36, "second": 44}
